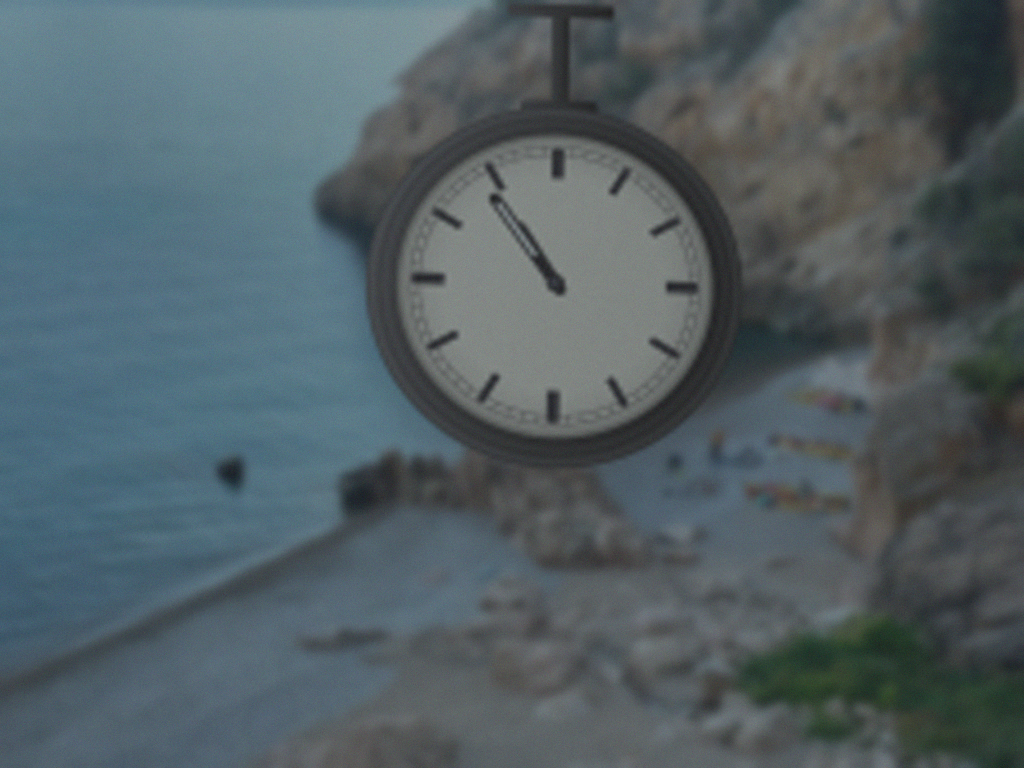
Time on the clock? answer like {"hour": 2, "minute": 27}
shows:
{"hour": 10, "minute": 54}
